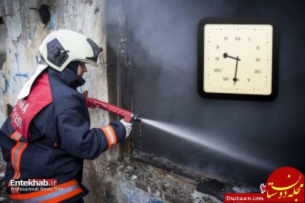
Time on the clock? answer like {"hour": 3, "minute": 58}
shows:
{"hour": 9, "minute": 31}
